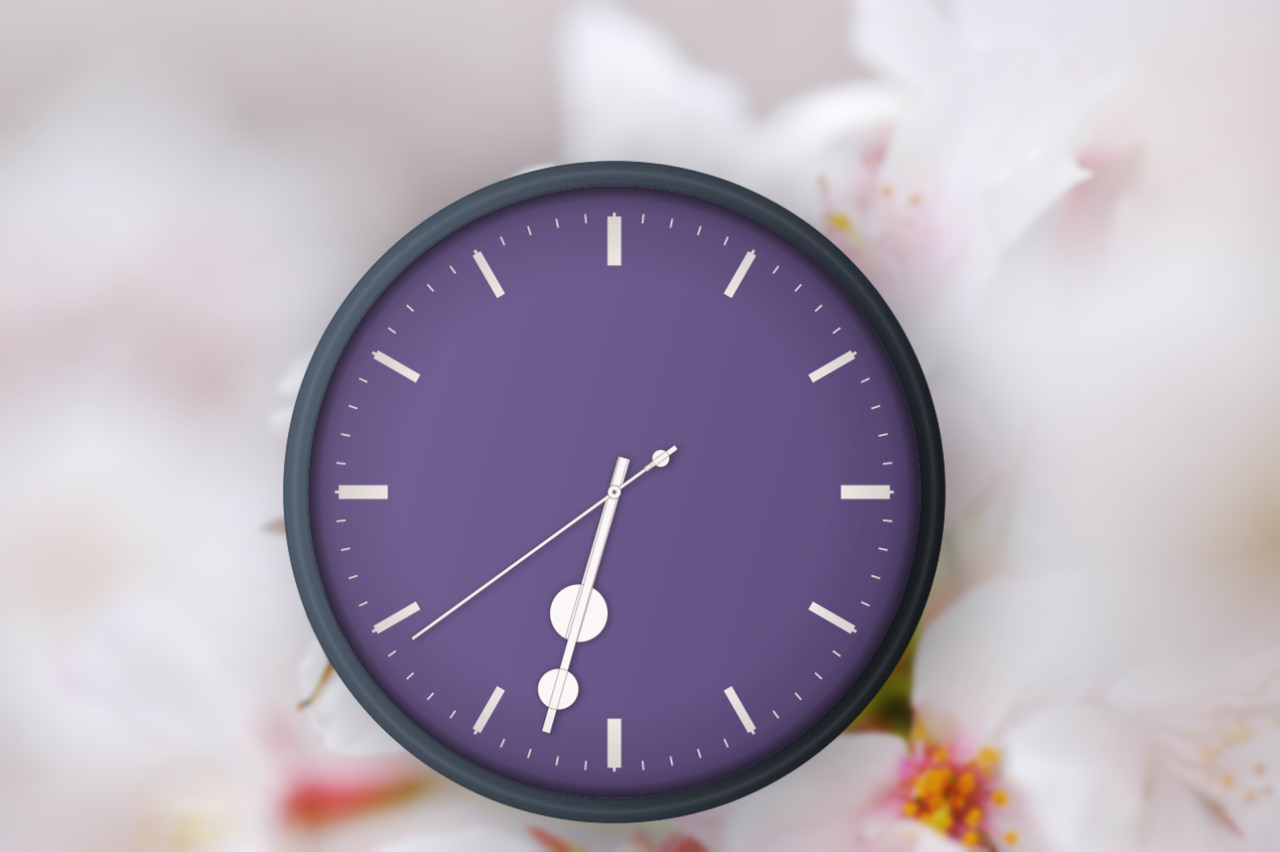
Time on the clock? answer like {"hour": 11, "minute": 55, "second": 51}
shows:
{"hour": 6, "minute": 32, "second": 39}
